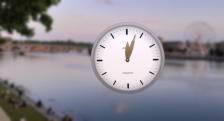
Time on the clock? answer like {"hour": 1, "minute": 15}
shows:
{"hour": 12, "minute": 3}
